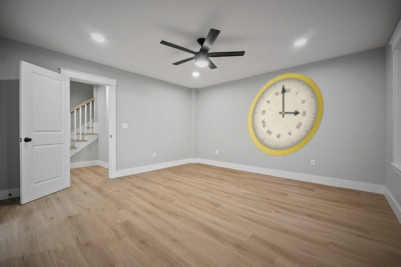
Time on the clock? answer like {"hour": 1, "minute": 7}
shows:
{"hour": 2, "minute": 58}
